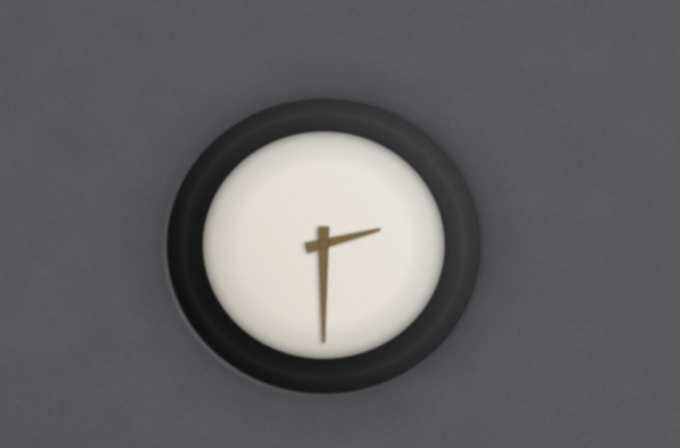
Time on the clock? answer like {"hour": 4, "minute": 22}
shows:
{"hour": 2, "minute": 30}
